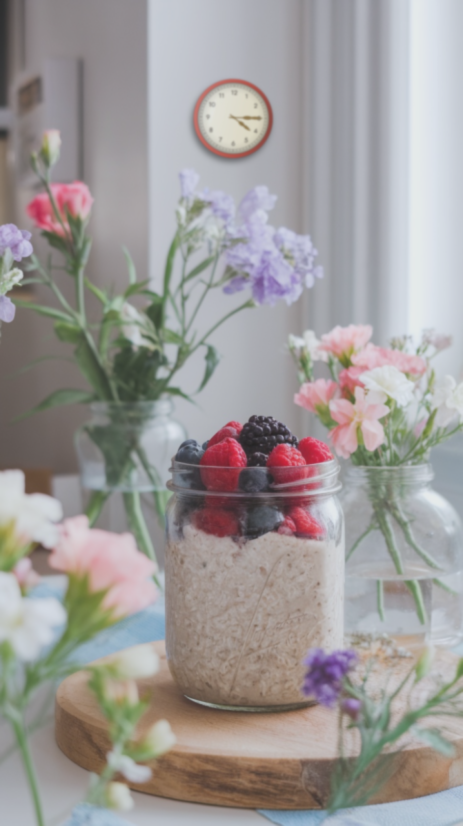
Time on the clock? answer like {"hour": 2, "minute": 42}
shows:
{"hour": 4, "minute": 15}
